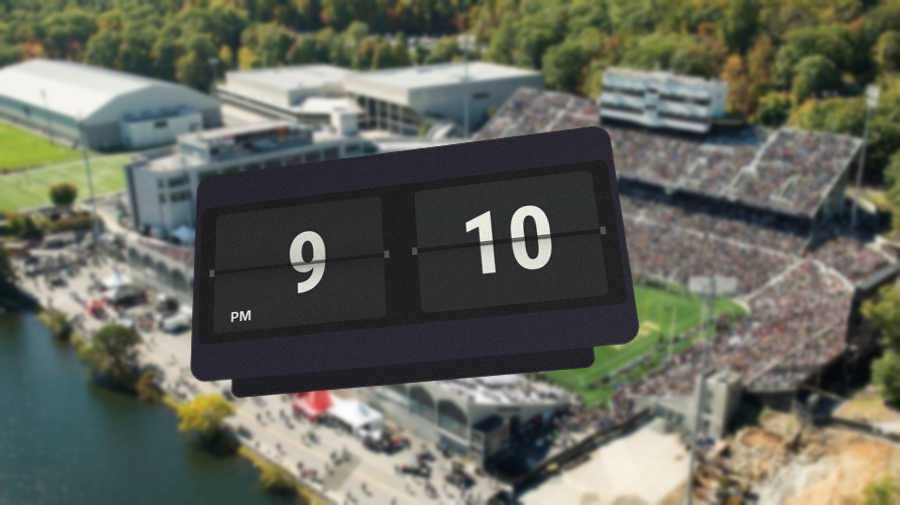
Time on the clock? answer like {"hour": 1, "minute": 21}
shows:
{"hour": 9, "minute": 10}
